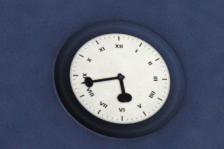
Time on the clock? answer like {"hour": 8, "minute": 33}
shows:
{"hour": 5, "minute": 43}
